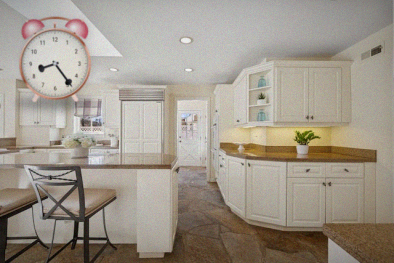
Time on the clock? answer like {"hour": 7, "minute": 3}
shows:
{"hour": 8, "minute": 24}
